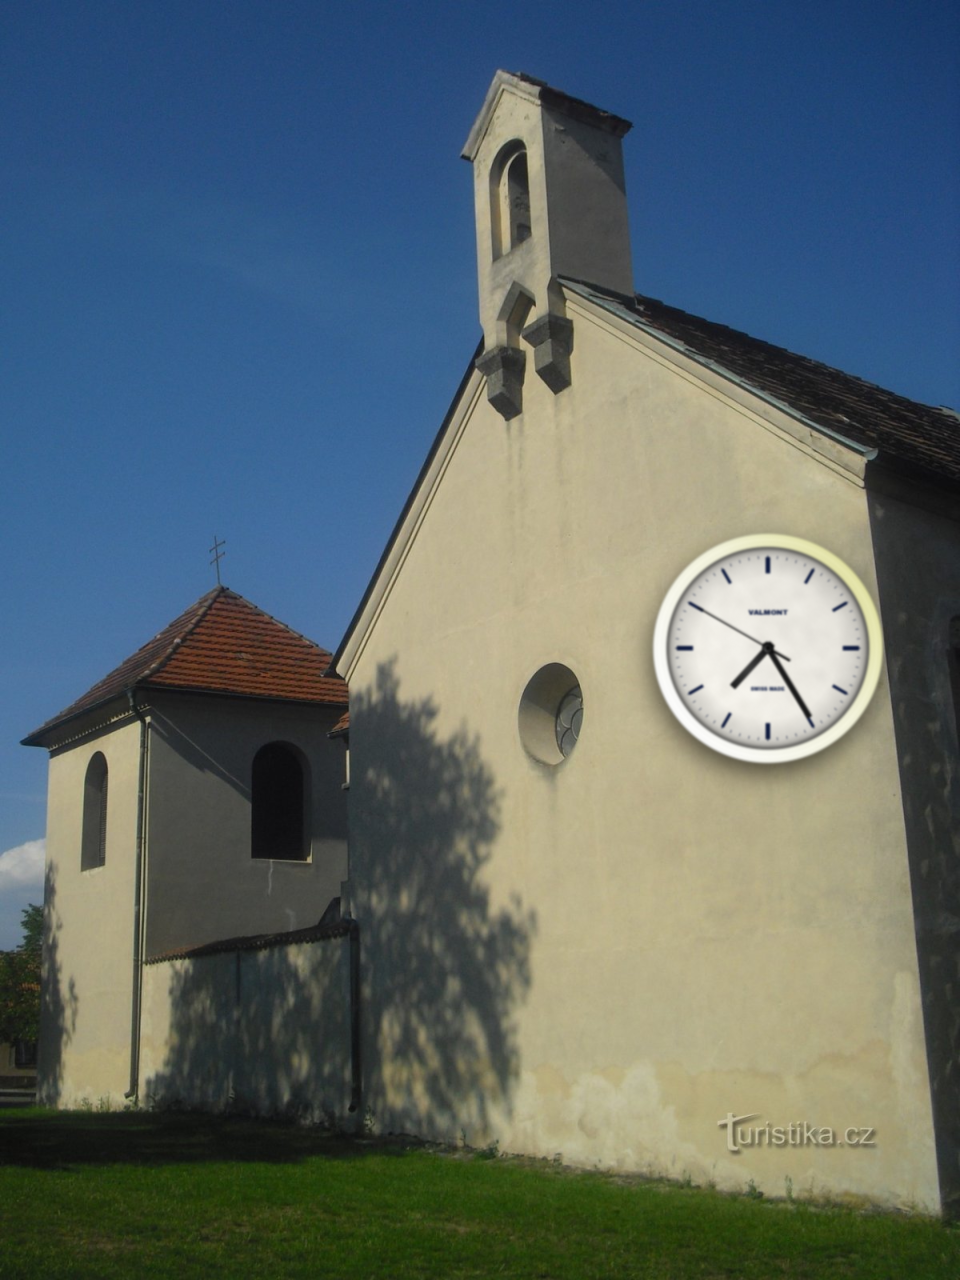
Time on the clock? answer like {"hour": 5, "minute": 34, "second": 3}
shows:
{"hour": 7, "minute": 24, "second": 50}
